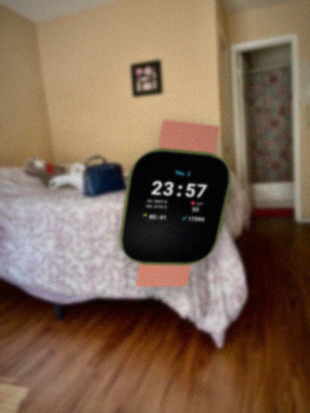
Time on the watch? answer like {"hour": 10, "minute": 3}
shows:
{"hour": 23, "minute": 57}
